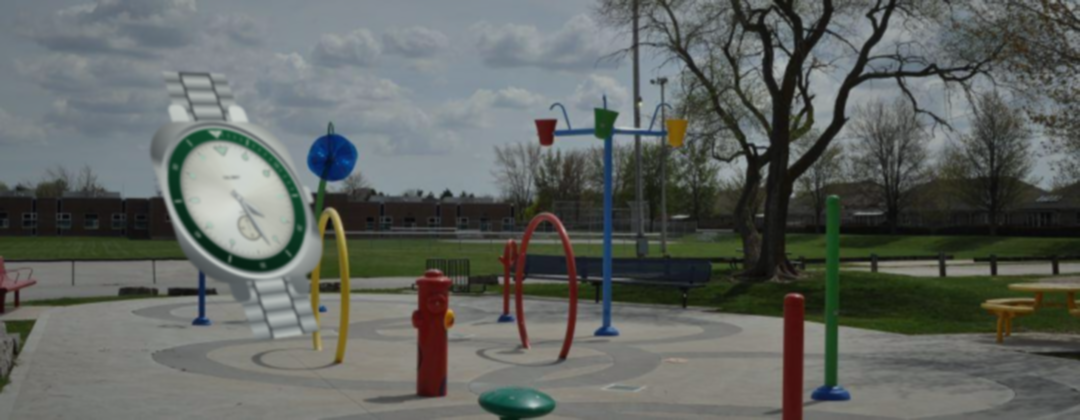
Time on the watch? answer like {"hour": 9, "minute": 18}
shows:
{"hour": 4, "minute": 27}
